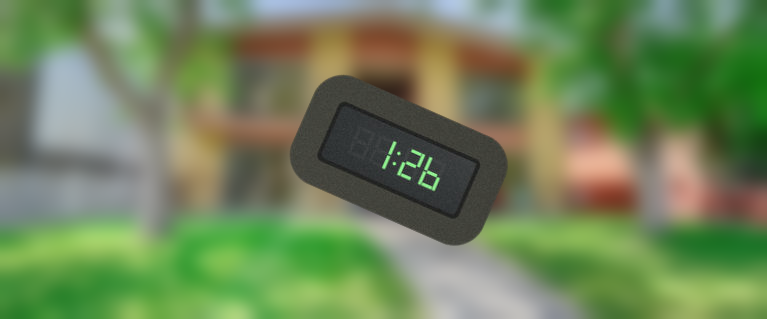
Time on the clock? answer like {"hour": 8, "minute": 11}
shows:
{"hour": 1, "minute": 26}
